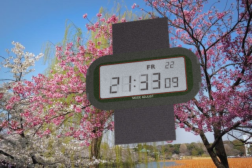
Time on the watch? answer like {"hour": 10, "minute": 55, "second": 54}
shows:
{"hour": 21, "minute": 33, "second": 9}
